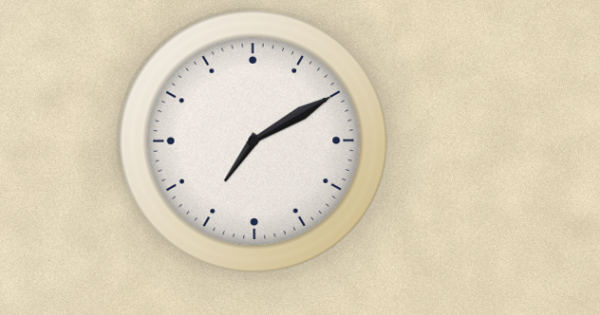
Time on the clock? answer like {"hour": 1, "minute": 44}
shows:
{"hour": 7, "minute": 10}
